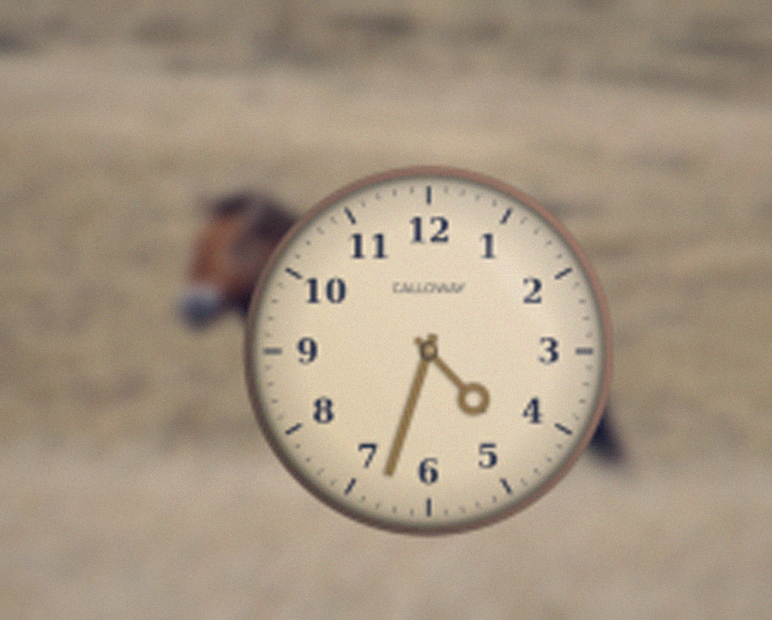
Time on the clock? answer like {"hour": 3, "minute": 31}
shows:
{"hour": 4, "minute": 33}
